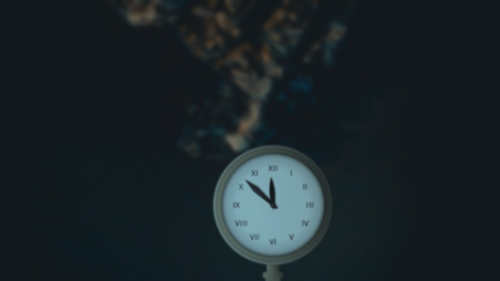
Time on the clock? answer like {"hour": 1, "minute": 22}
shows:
{"hour": 11, "minute": 52}
